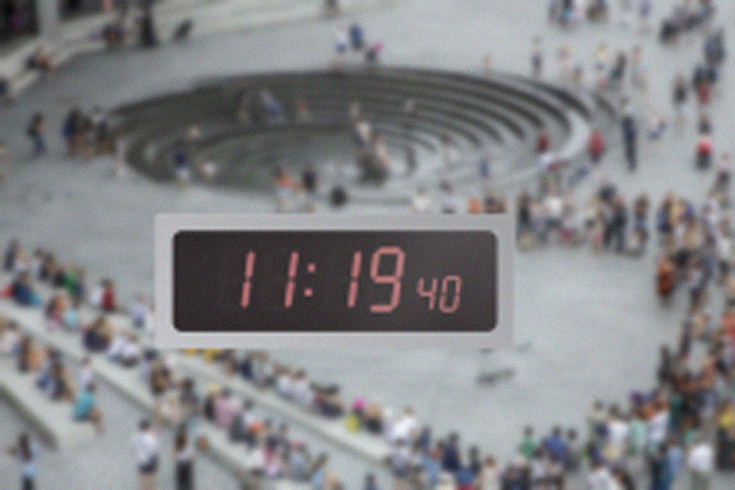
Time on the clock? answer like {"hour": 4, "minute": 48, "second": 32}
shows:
{"hour": 11, "minute": 19, "second": 40}
